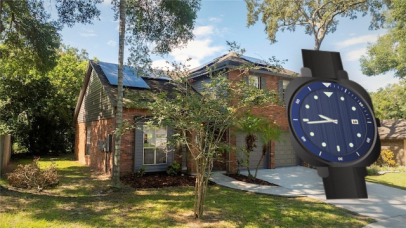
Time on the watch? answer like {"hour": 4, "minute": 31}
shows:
{"hour": 9, "minute": 44}
